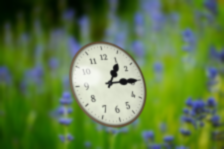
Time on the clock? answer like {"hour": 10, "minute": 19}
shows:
{"hour": 1, "minute": 15}
